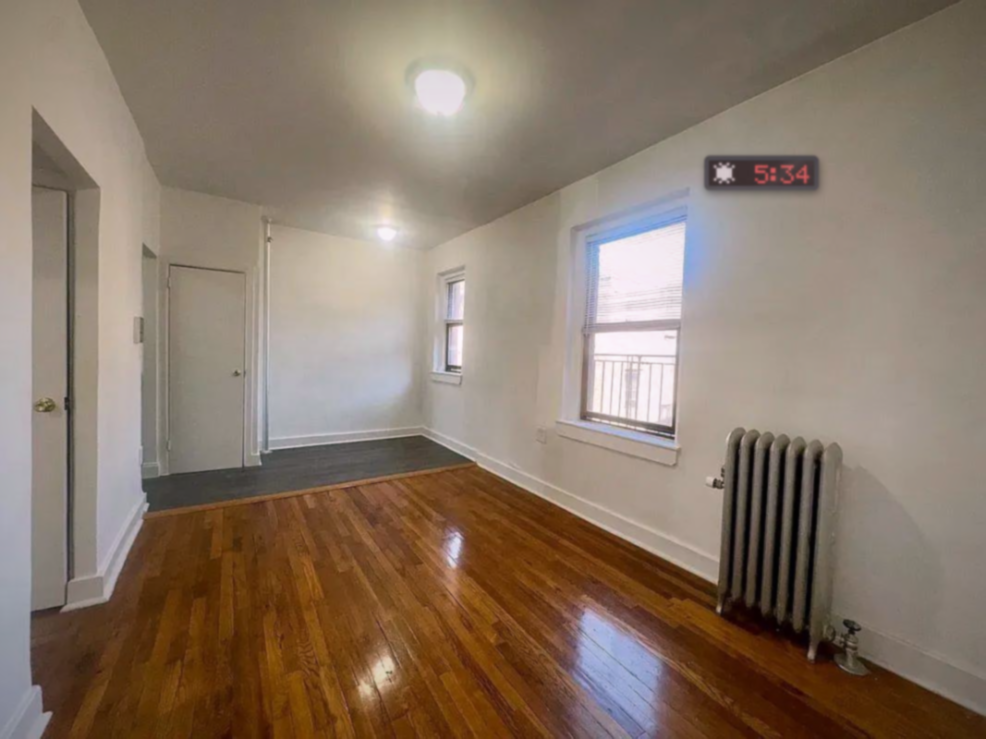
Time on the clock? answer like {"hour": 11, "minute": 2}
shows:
{"hour": 5, "minute": 34}
